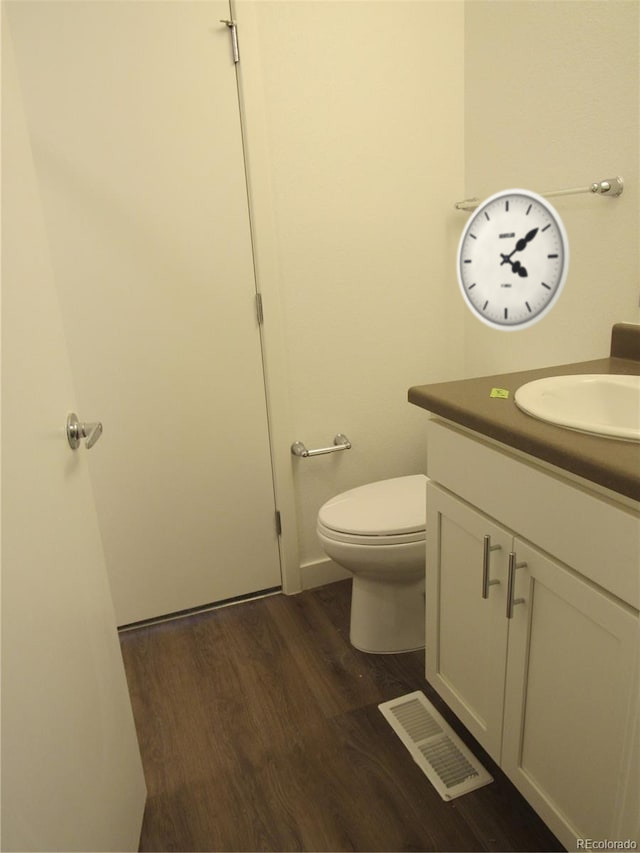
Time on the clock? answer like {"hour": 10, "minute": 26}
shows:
{"hour": 4, "minute": 9}
